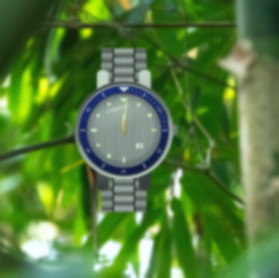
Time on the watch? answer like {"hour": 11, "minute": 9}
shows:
{"hour": 12, "minute": 1}
